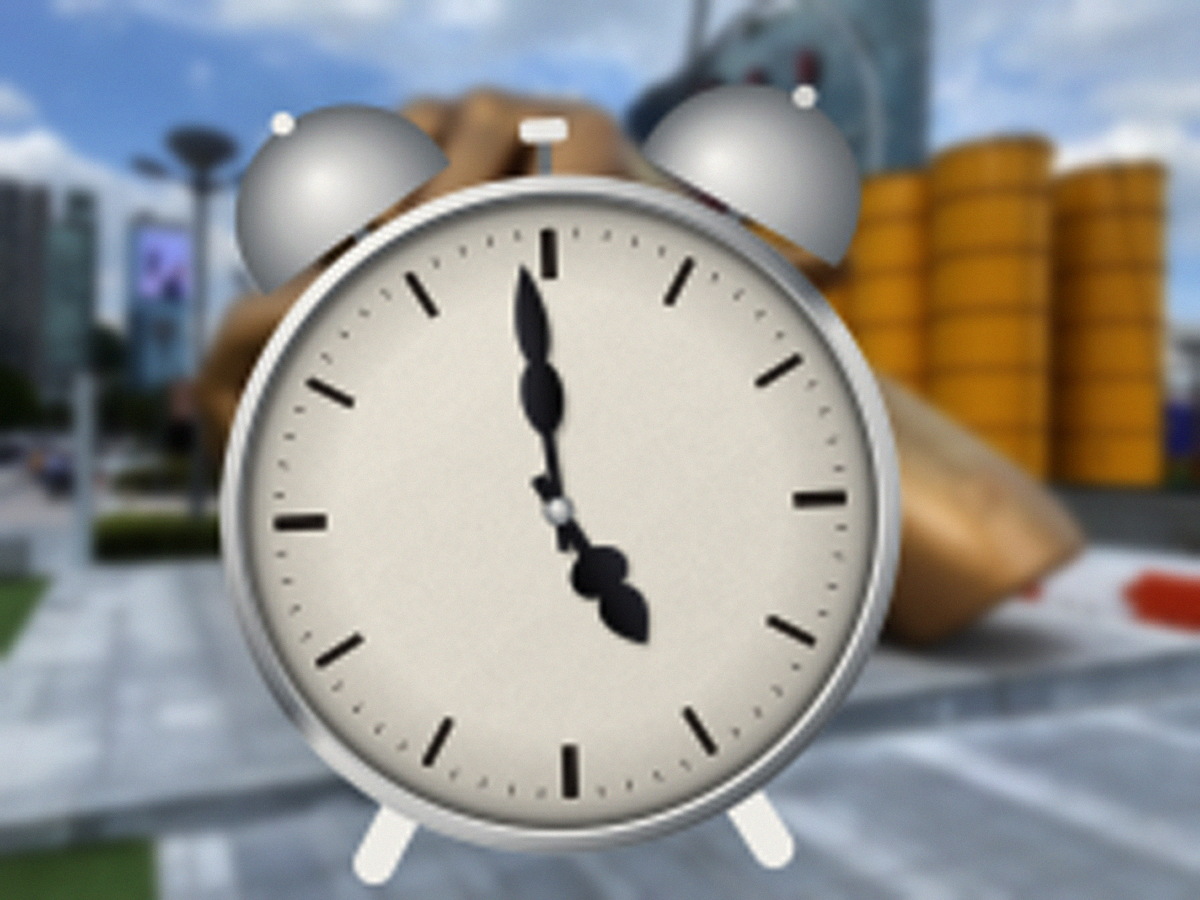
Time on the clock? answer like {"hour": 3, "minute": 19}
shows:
{"hour": 4, "minute": 59}
